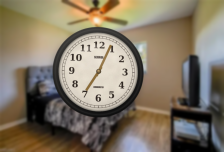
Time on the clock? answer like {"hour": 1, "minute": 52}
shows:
{"hour": 7, "minute": 4}
